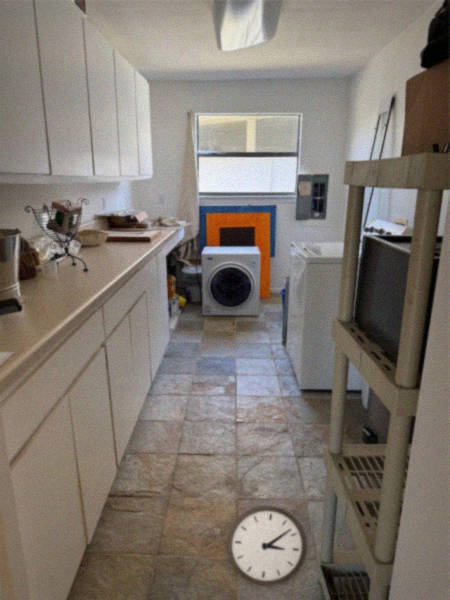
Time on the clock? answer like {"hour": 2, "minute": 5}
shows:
{"hour": 3, "minute": 8}
